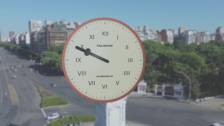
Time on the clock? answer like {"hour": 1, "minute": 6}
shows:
{"hour": 9, "minute": 49}
